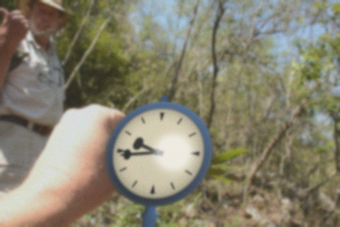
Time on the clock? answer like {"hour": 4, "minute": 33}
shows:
{"hour": 9, "minute": 44}
